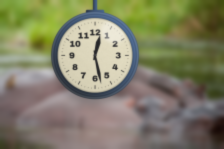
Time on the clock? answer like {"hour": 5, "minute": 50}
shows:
{"hour": 12, "minute": 28}
